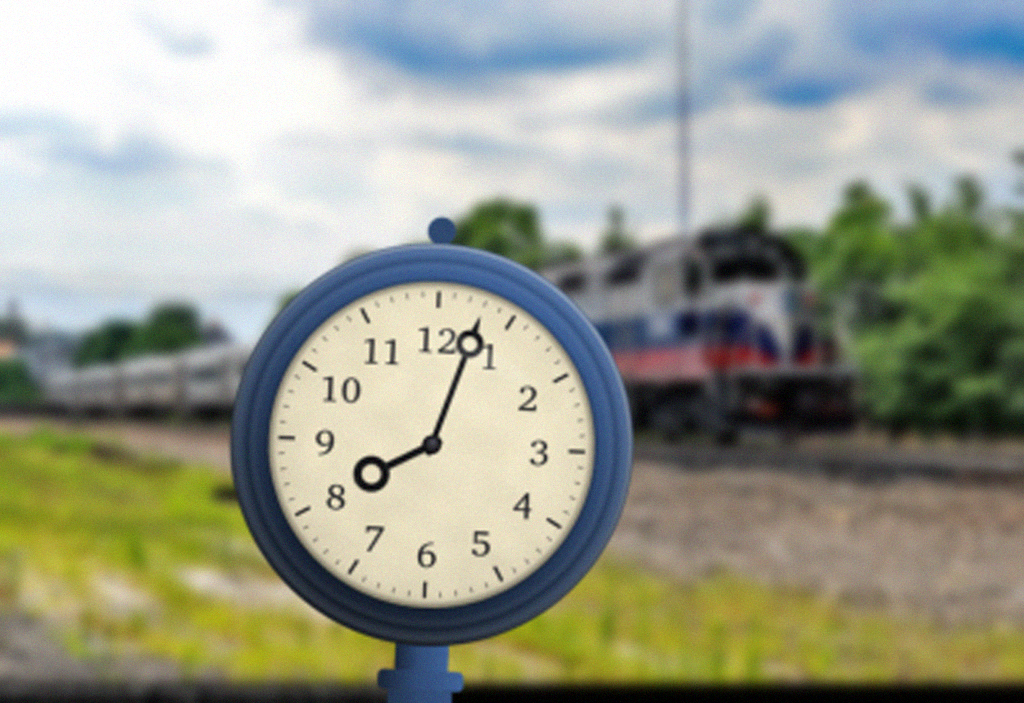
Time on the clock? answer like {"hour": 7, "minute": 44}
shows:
{"hour": 8, "minute": 3}
